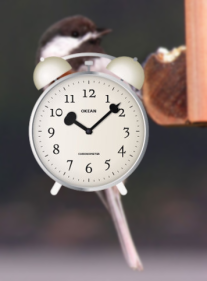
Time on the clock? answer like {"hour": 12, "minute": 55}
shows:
{"hour": 10, "minute": 8}
